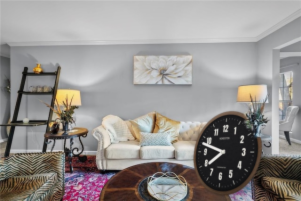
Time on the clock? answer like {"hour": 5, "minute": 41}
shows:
{"hour": 7, "minute": 48}
